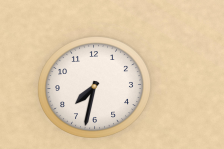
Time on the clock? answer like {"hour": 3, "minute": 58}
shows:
{"hour": 7, "minute": 32}
